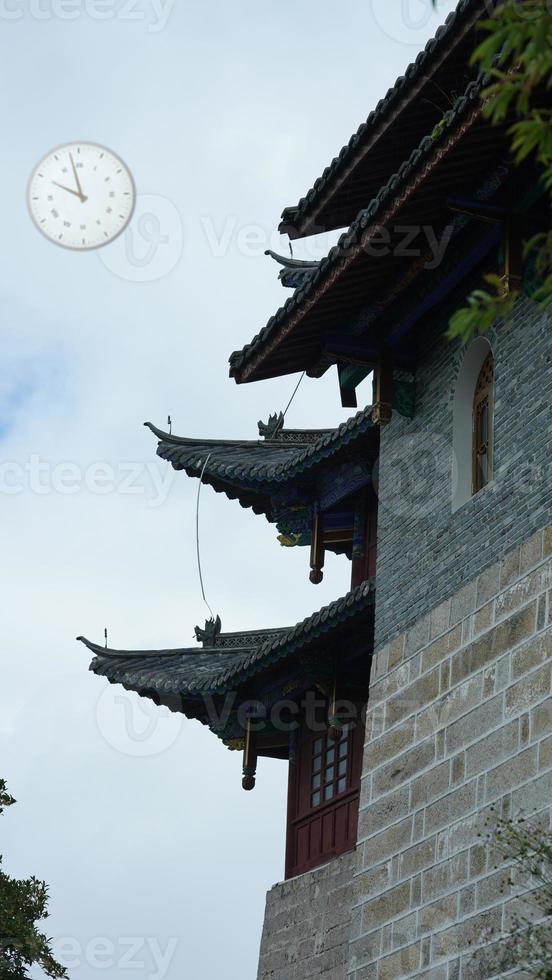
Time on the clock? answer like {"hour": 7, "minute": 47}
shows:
{"hour": 9, "minute": 58}
